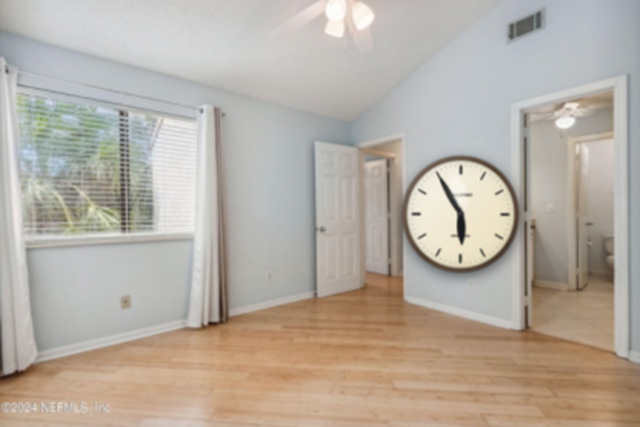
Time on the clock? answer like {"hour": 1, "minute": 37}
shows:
{"hour": 5, "minute": 55}
